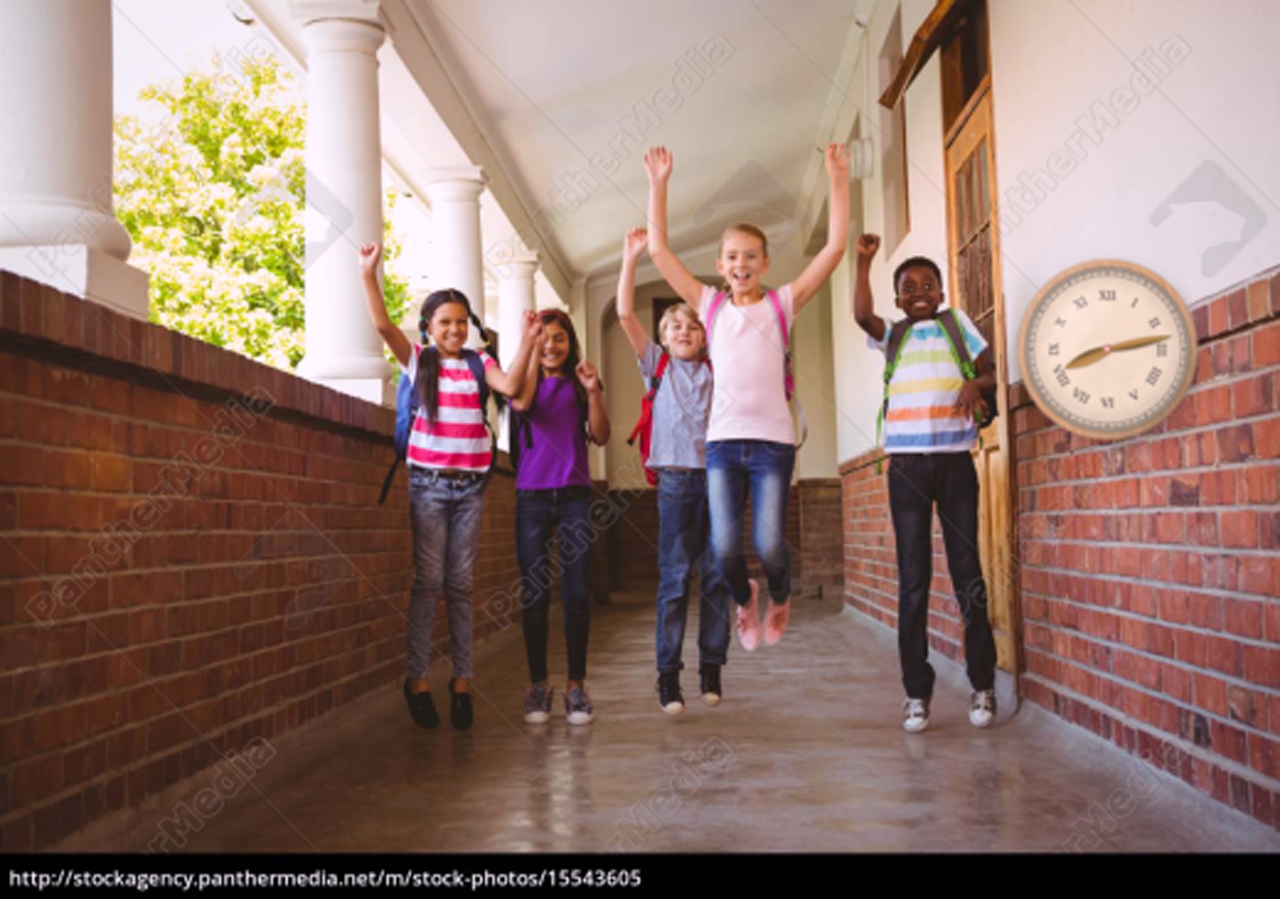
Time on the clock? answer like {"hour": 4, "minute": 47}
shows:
{"hour": 8, "minute": 13}
